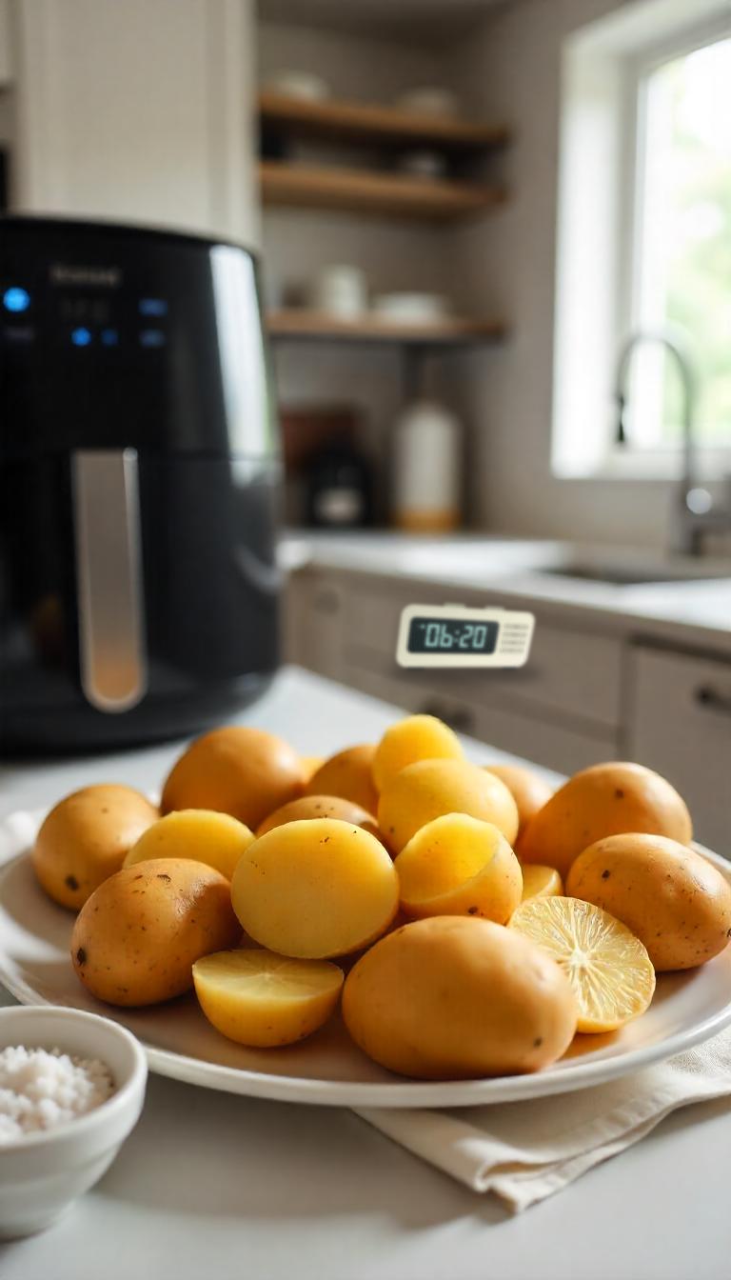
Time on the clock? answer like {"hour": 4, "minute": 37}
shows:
{"hour": 6, "minute": 20}
